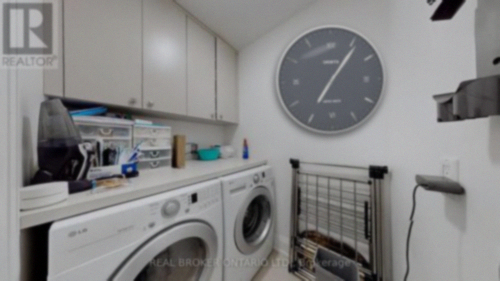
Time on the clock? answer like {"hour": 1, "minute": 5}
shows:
{"hour": 7, "minute": 6}
